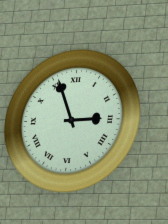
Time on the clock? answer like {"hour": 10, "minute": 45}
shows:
{"hour": 2, "minute": 56}
